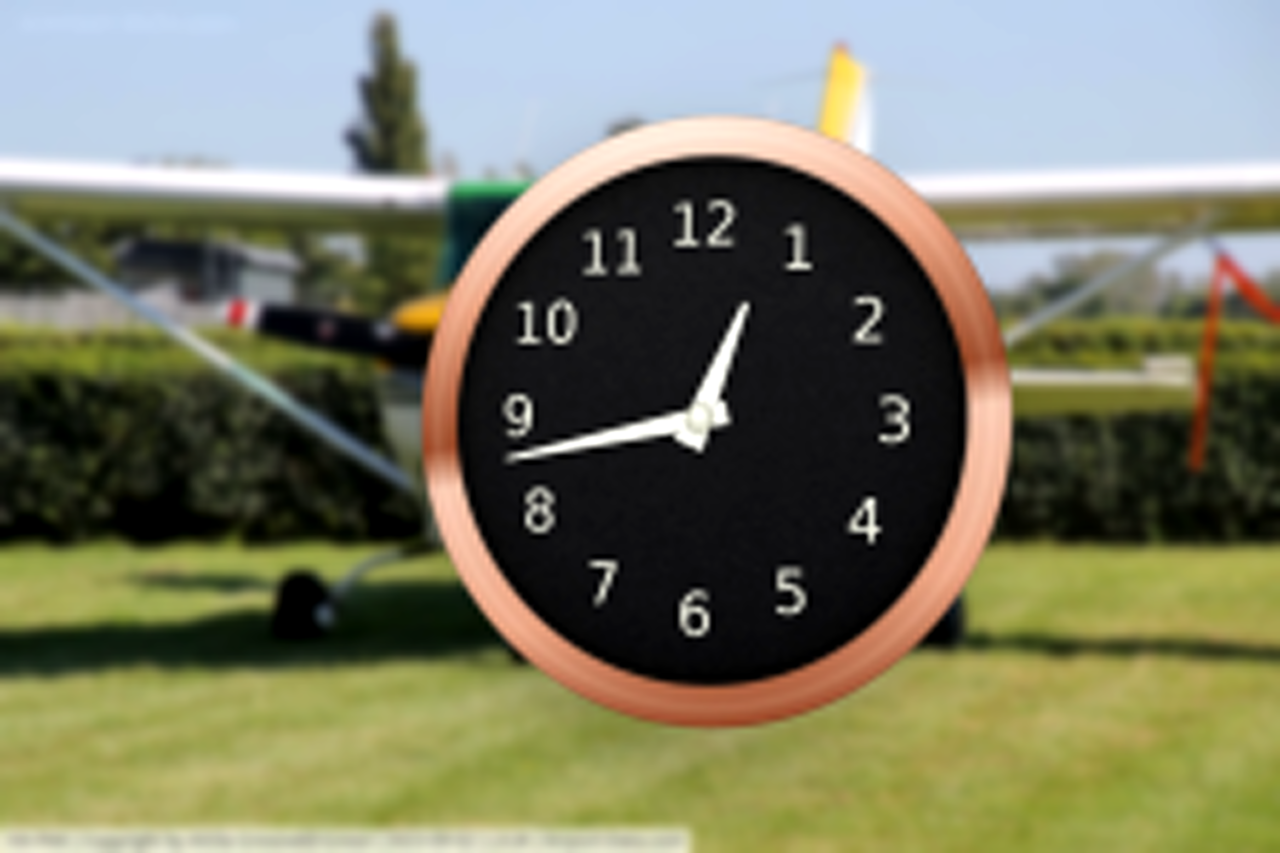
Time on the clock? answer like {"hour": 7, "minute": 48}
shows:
{"hour": 12, "minute": 43}
